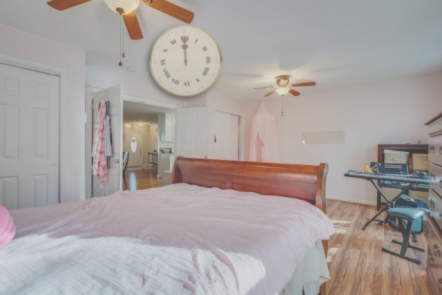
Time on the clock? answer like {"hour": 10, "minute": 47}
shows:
{"hour": 12, "minute": 0}
